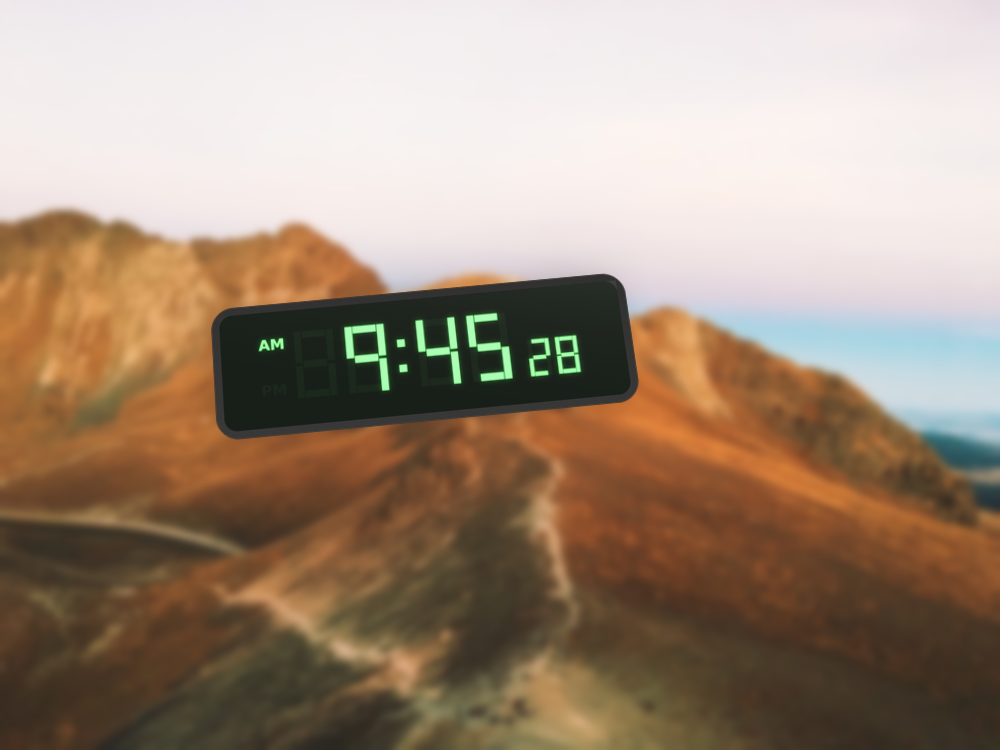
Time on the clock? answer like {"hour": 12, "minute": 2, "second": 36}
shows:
{"hour": 9, "minute": 45, "second": 28}
